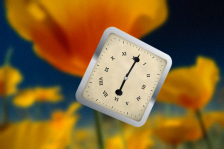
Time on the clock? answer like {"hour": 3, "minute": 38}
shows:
{"hour": 6, "minute": 1}
